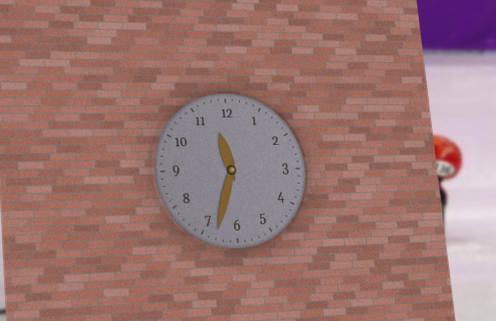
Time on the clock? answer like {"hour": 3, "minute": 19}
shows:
{"hour": 11, "minute": 33}
